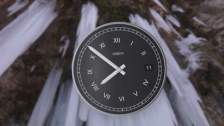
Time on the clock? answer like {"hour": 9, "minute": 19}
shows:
{"hour": 7, "minute": 52}
